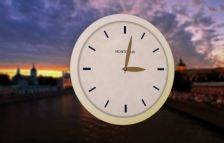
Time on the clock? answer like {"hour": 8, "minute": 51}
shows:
{"hour": 3, "minute": 2}
